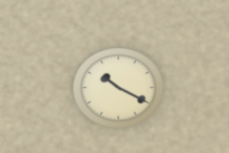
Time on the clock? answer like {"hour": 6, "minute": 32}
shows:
{"hour": 10, "minute": 20}
